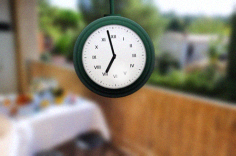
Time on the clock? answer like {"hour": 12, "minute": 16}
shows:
{"hour": 6, "minute": 58}
